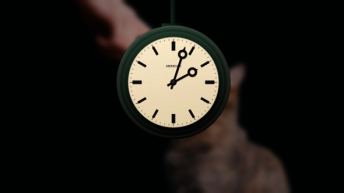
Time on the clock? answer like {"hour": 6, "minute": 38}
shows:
{"hour": 2, "minute": 3}
